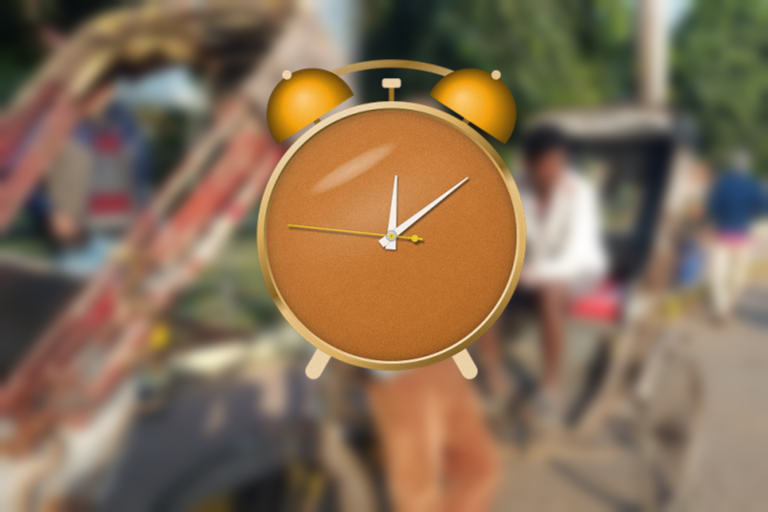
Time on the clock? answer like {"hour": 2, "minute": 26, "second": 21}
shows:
{"hour": 12, "minute": 8, "second": 46}
